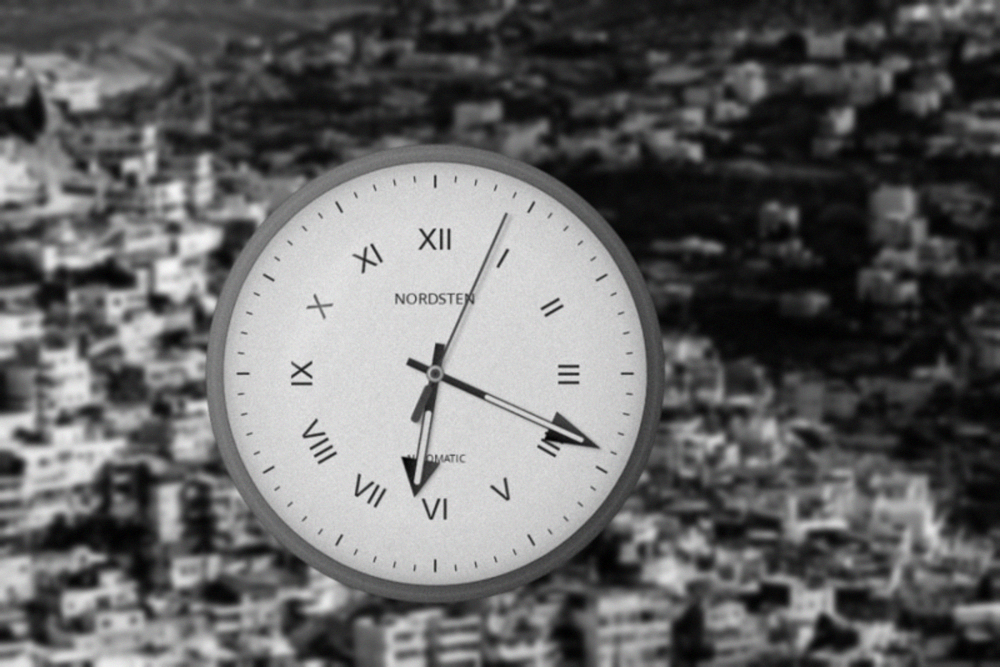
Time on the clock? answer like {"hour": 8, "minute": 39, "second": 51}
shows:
{"hour": 6, "minute": 19, "second": 4}
